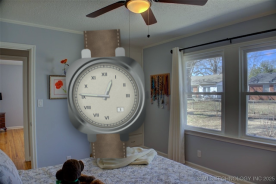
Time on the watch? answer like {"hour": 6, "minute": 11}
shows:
{"hour": 12, "minute": 46}
